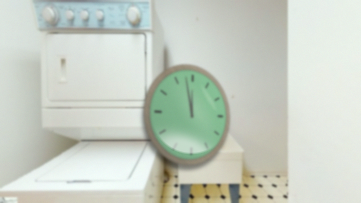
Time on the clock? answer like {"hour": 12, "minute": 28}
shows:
{"hour": 11, "minute": 58}
